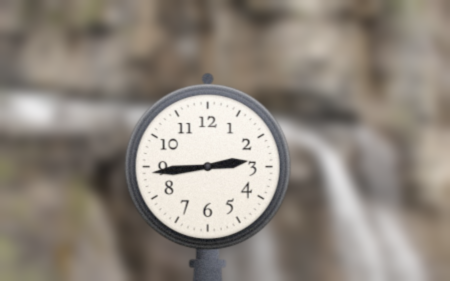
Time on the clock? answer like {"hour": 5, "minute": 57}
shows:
{"hour": 2, "minute": 44}
